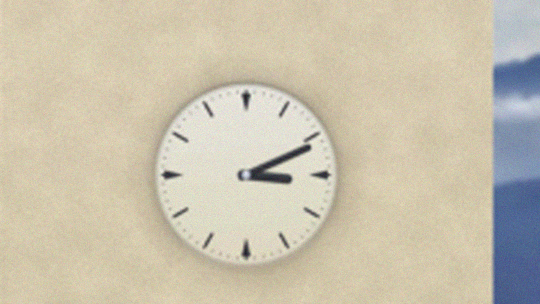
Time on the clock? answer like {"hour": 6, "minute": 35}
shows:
{"hour": 3, "minute": 11}
